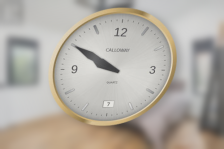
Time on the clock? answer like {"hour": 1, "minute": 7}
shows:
{"hour": 9, "minute": 50}
